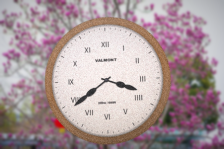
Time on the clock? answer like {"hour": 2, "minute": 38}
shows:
{"hour": 3, "minute": 39}
